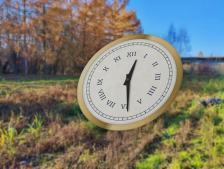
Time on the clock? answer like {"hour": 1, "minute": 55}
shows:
{"hour": 12, "minute": 29}
